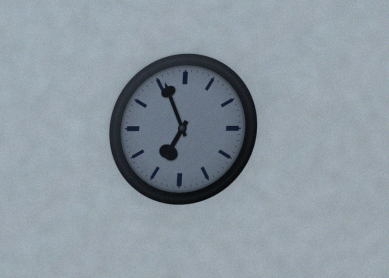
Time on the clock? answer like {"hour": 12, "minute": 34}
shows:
{"hour": 6, "minute": 56}
